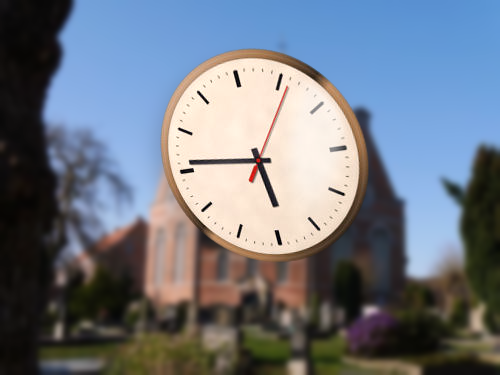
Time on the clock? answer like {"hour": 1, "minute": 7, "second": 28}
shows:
{"hour": 5, "minute": 46, "second": 6}
